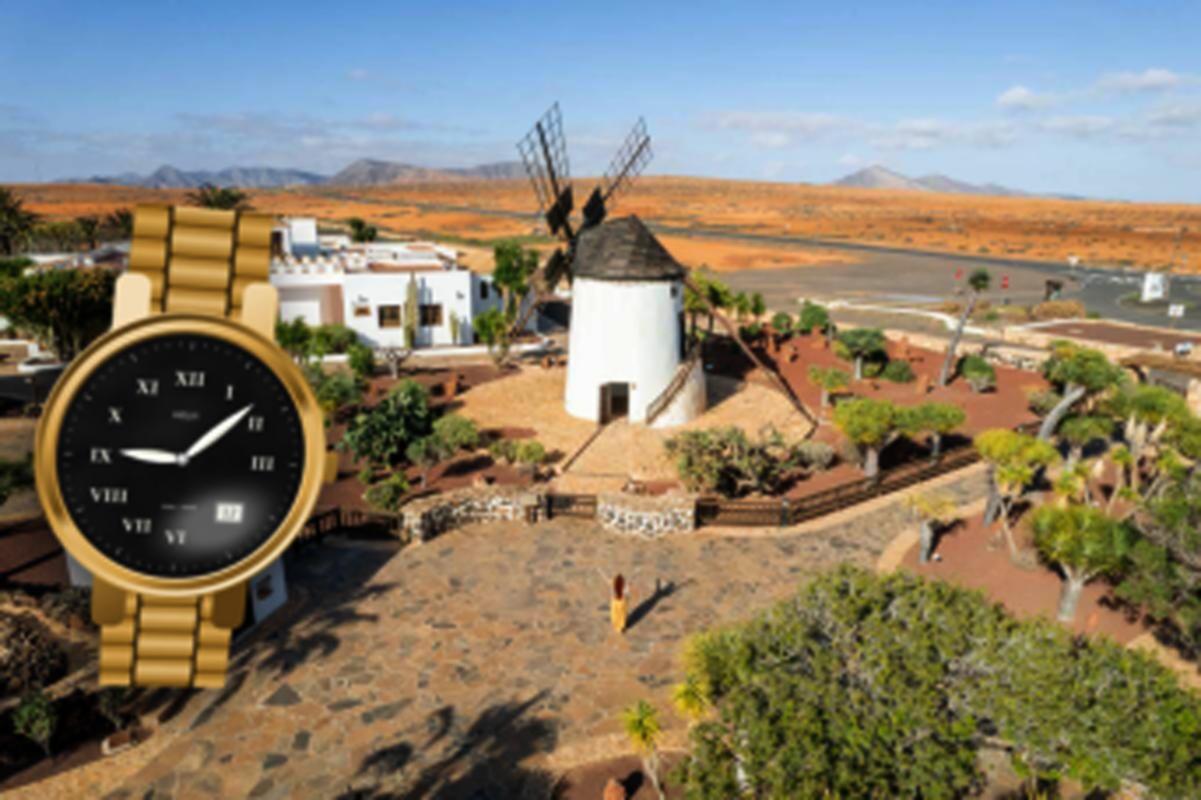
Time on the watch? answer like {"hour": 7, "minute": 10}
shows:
{"hour": 9, "minute": 8}
